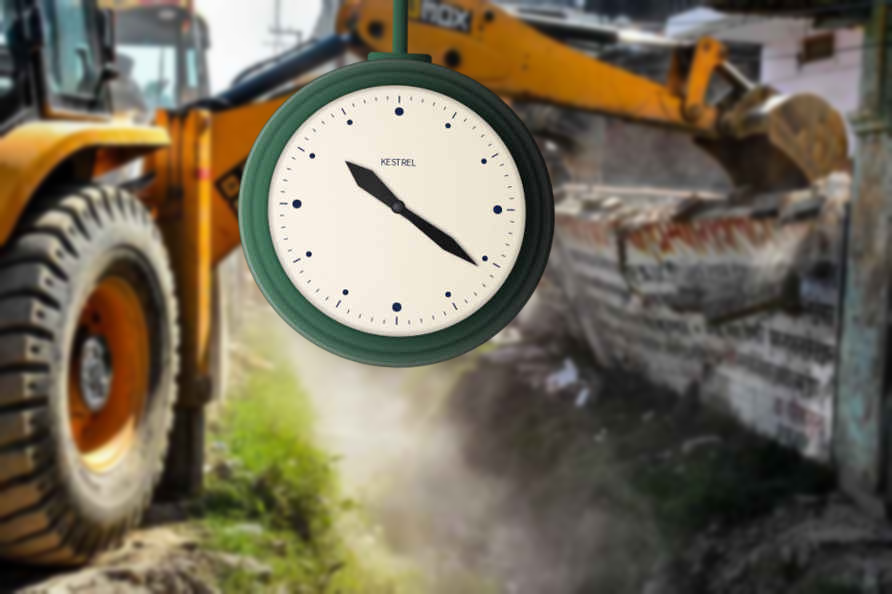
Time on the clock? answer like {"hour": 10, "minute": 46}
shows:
{"hour": 10, "minute": 21}
